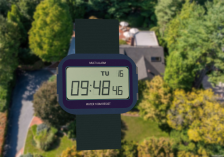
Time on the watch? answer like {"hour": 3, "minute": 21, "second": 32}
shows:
{"hour": 9, "minute": 48, "second": 46}
